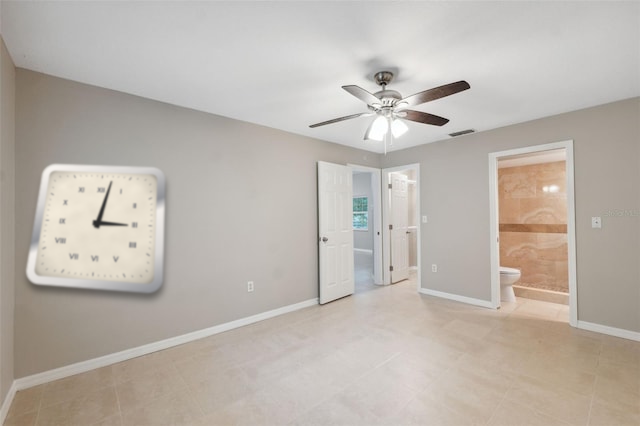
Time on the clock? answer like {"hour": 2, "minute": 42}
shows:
{"hour": 3, "minute": 2}
